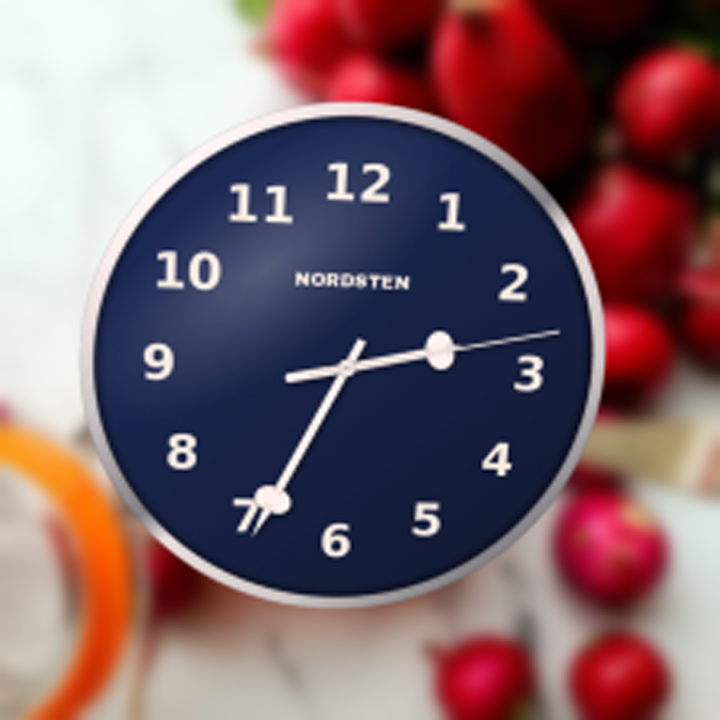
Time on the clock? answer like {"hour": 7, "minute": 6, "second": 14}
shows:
{"hour": 2, "minute": 34, "second": 13}
